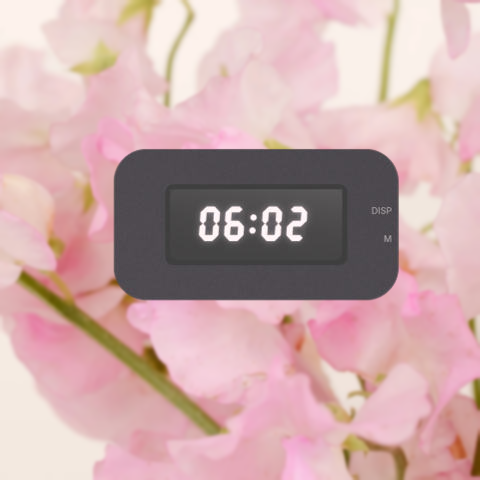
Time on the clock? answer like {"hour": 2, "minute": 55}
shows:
{"hour": 6, "minute": 2}
